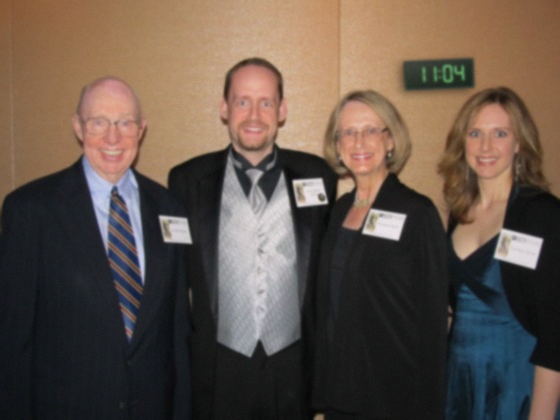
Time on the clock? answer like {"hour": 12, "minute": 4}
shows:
{"hour": 11, "minute": 4}
